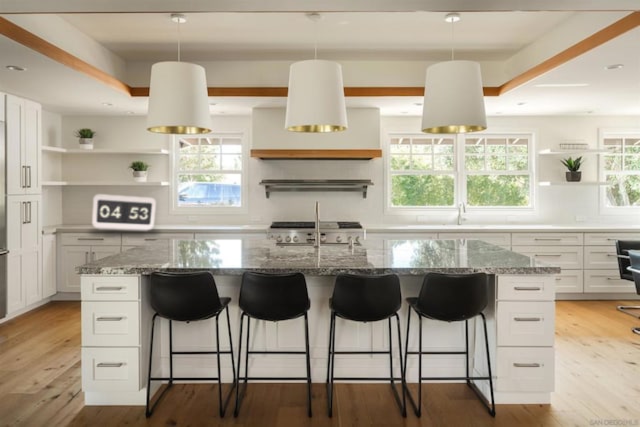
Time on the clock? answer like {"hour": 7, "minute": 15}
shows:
{"hour": 4, "minute": 53}
